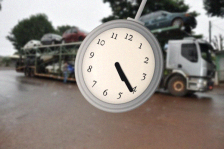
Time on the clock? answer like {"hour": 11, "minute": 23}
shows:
{"hour": 4, "minute": 21}
